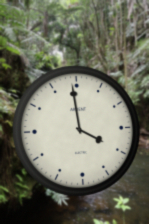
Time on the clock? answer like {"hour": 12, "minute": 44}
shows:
{"hour": 3, "minute": 59}
